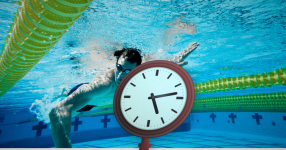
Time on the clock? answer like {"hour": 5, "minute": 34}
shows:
{"hour": 5, "minute": 13}
